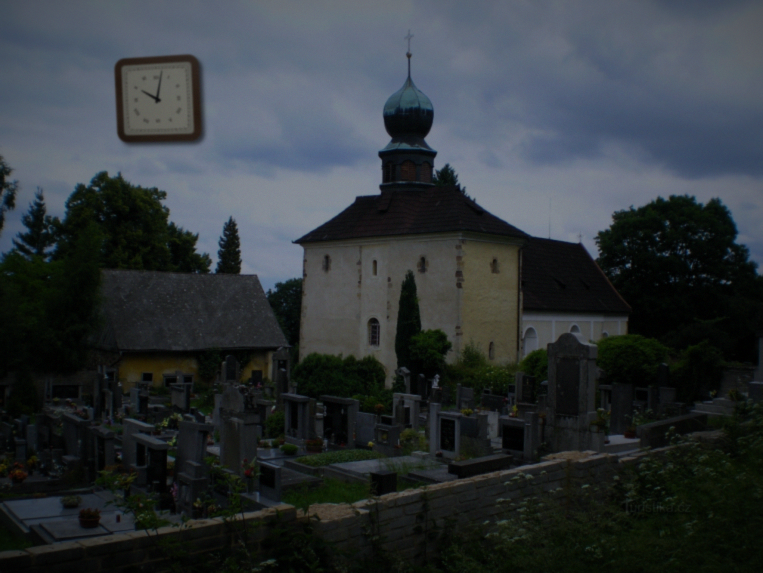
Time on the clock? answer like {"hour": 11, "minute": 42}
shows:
{"hour": 10, "minute": 2}
